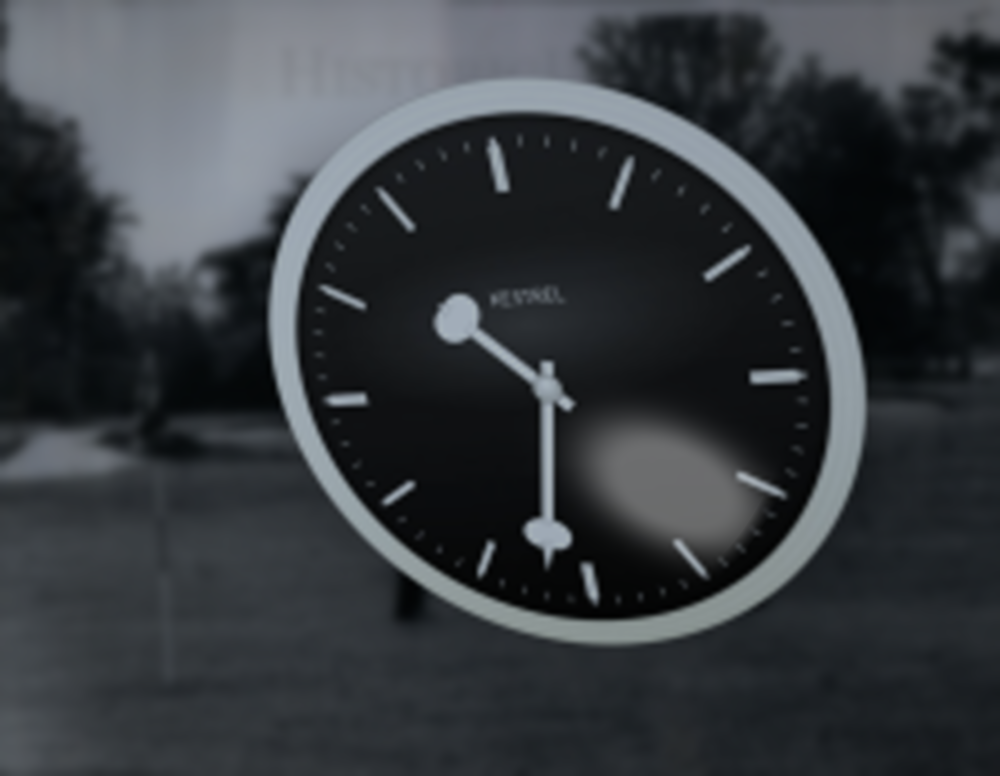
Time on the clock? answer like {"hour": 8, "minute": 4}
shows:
{"hour": 10, "minute": 32}
